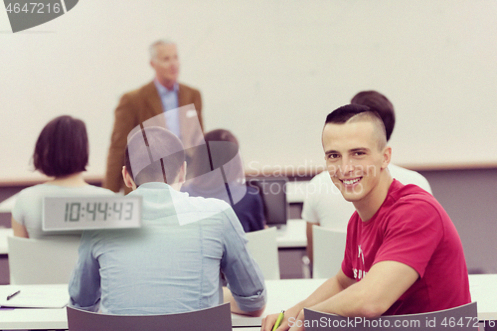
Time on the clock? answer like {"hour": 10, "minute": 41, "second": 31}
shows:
{"hour": 10, "minute": 44, "second": 43}
